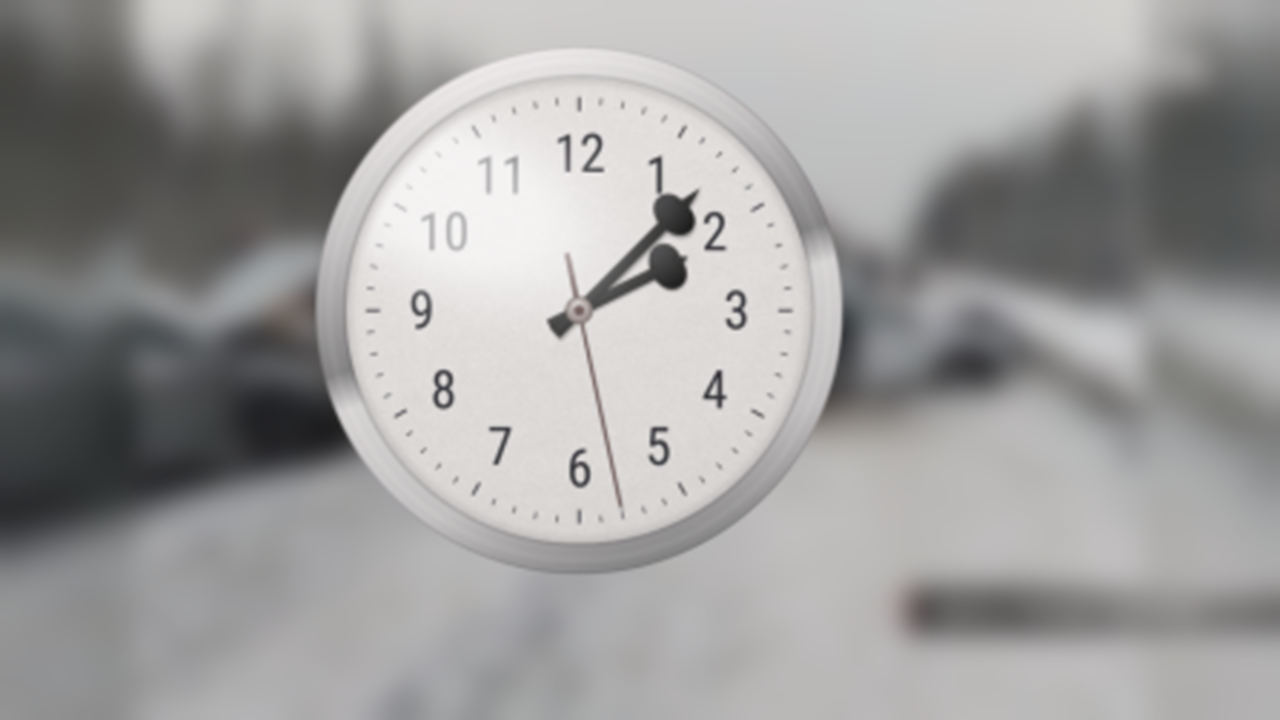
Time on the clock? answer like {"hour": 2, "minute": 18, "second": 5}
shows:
{"hour": 2, "minute": 7, "second": 28}
